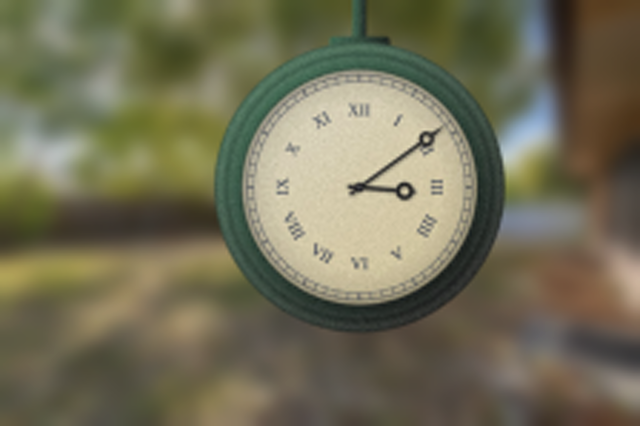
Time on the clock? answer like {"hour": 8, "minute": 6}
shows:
{"hour": 3, "minute": 9}
